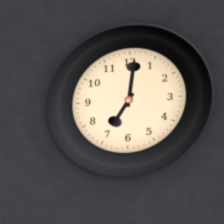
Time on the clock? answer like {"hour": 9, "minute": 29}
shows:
{"hour": 7, "minute": 1}
